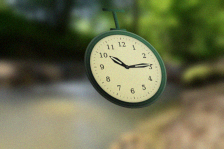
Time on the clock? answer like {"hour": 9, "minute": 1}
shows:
{"hour": 10, "minute": 14}
